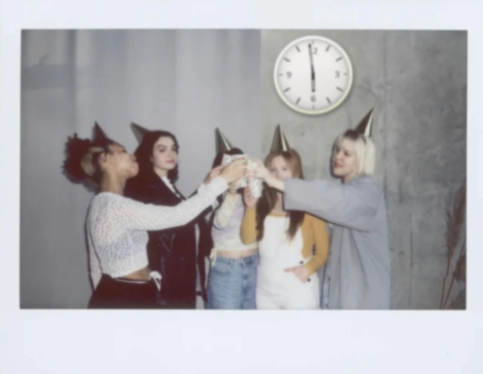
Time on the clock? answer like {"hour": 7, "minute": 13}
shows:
{"hour": 5, "minute": 59}
